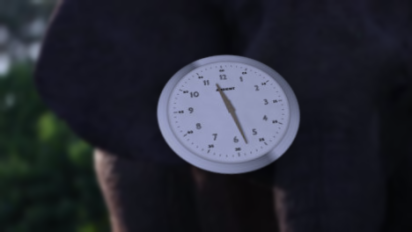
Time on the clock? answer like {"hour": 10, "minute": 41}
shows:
{"hour": 11, "minute": 28}
